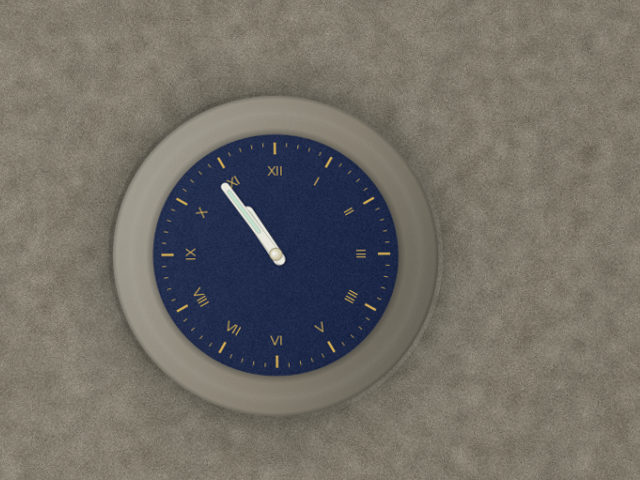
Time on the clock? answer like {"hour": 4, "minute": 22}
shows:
{"hour": 10, "minute": 54}
